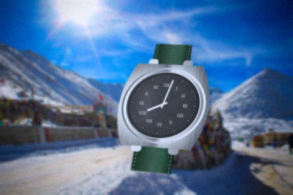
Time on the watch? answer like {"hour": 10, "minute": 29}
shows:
{"hour": 8, "minute": 2}
